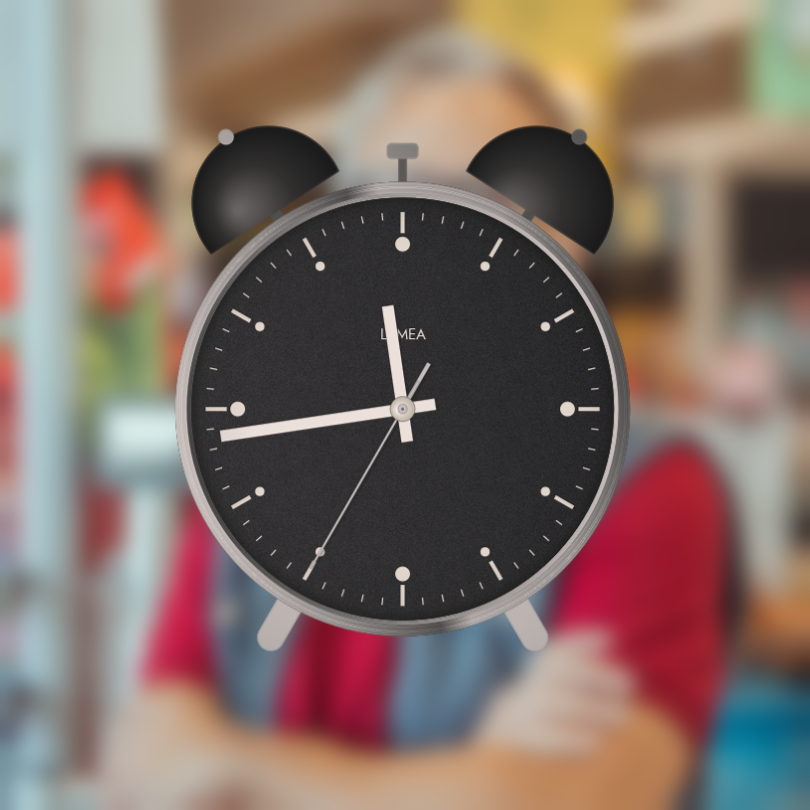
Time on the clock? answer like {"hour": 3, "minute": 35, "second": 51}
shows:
{"hour": 11, "minute": 43, "second": 35}
